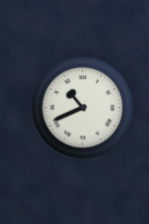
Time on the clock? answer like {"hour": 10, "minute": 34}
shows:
{"hour": 10, "minute": 41}
